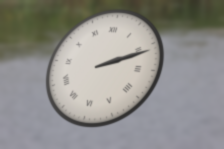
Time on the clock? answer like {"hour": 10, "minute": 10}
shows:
{"hour": 2, "minute": 11}
